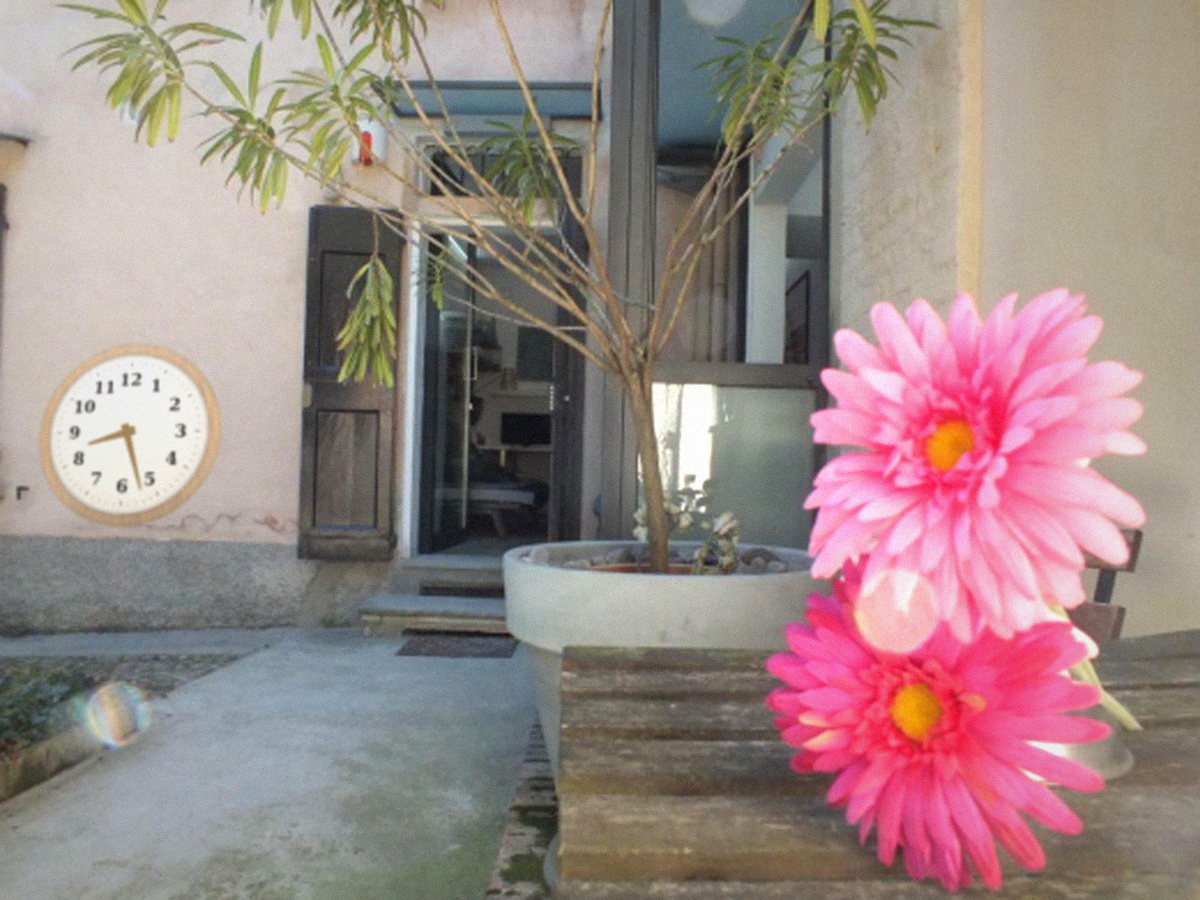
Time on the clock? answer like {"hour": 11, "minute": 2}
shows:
{"hour": 8, "minute": 27}
